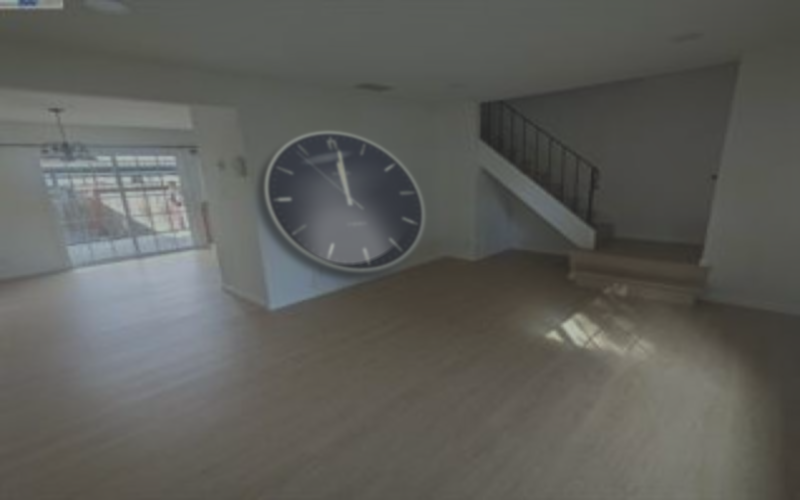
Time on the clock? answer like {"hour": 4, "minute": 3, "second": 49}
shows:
{"hour": 12, "minute": 0, "second": 54}
